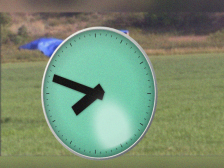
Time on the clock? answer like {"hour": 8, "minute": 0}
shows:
{"hour": 7, "minute": 48}
